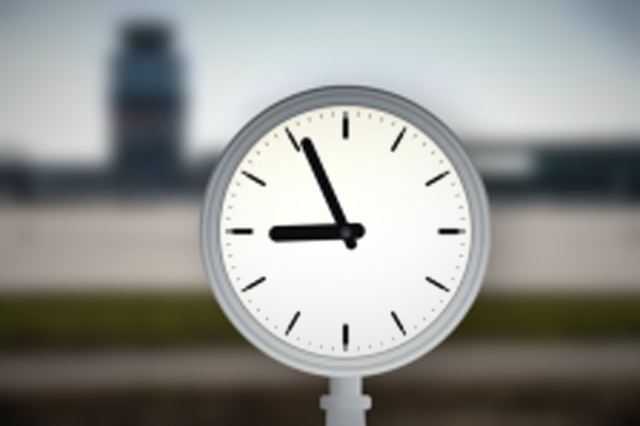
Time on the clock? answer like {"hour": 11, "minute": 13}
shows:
{"hour": 8, "minute": 56}
